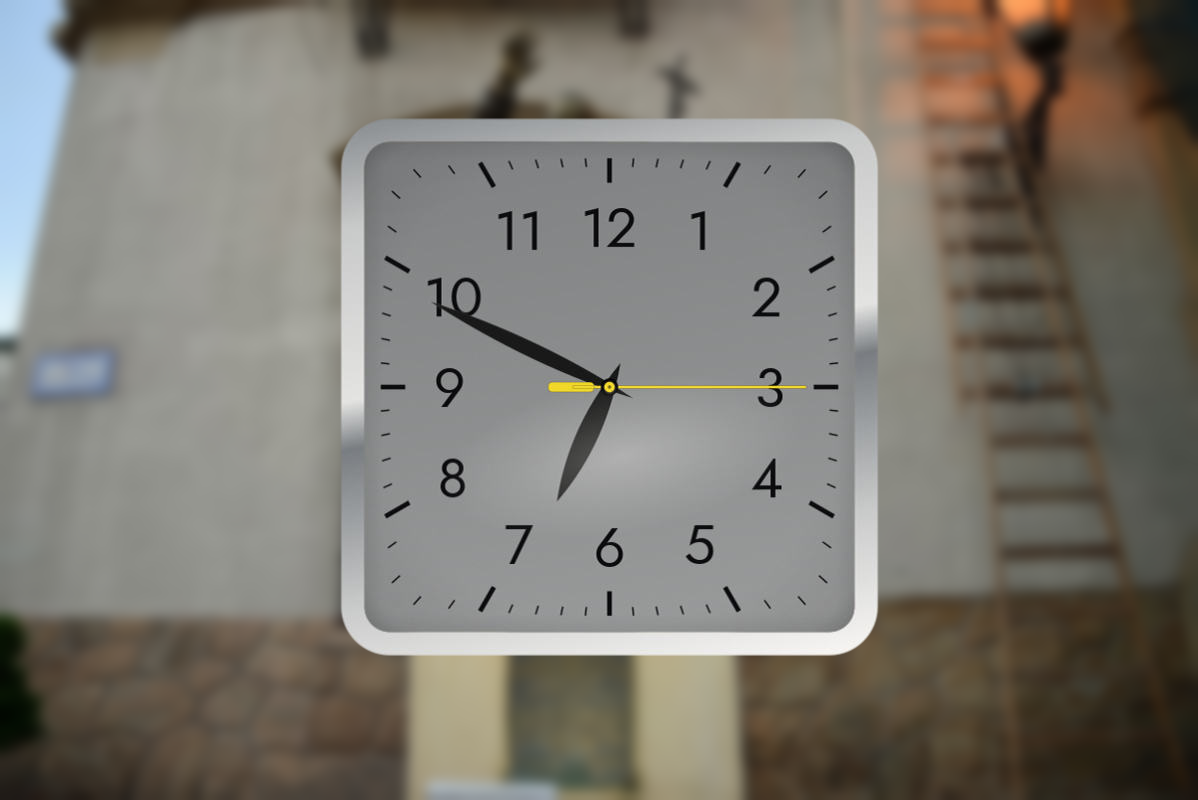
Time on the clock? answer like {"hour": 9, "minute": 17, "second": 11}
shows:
{"hour": 6, "minute": 49, "second": 15}
